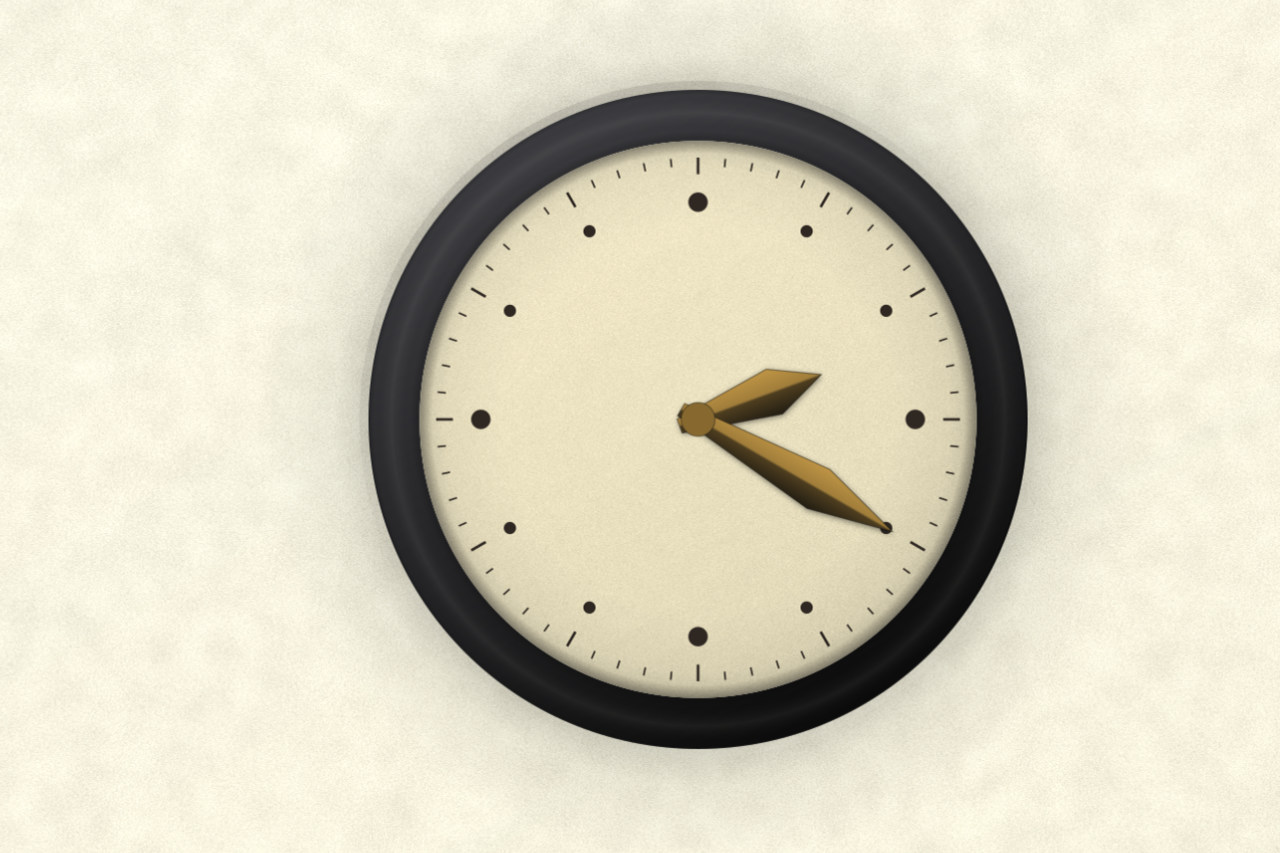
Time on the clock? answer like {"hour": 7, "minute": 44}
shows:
{"hour": 2, "minute": 20}
